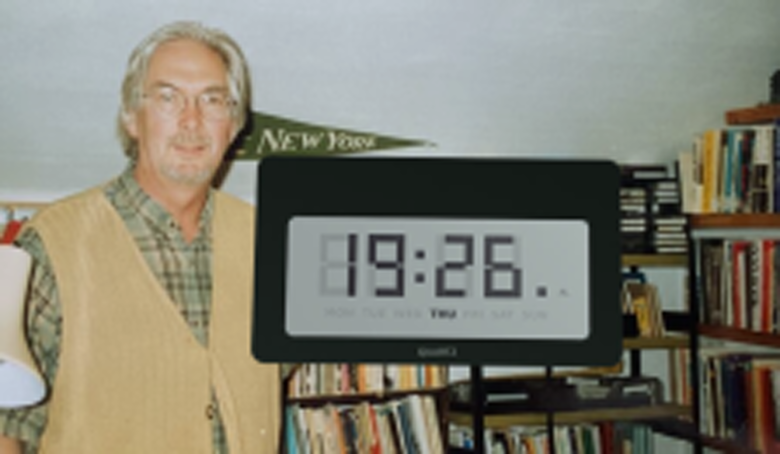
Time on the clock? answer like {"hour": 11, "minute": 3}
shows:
{"hour": 19, "minute": 26}
